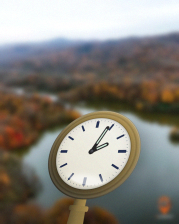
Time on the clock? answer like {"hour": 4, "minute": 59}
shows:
{"hour": 2, "minute": 4}
